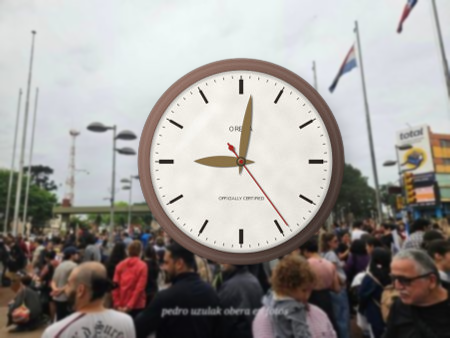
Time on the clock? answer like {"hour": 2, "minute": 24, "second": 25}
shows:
{"hour": 9, "minute": 1, "second": 24}
